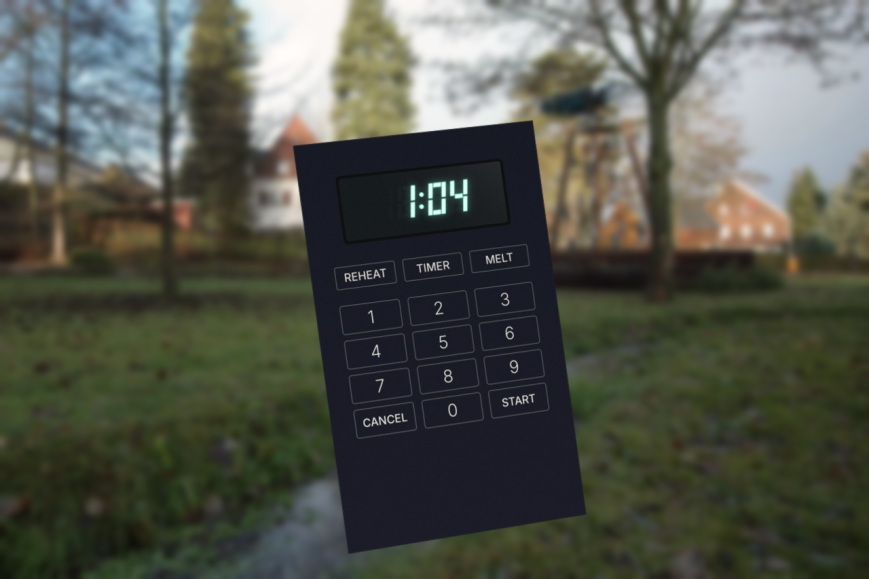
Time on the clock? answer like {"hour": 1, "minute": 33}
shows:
{"hour": 1, "minute": 4}
